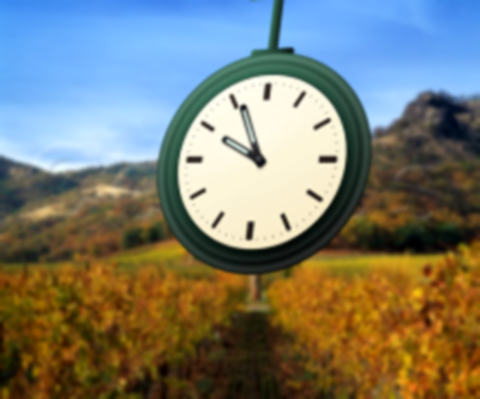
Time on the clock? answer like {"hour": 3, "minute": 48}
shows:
{"hour": 9, "minute": 56}
